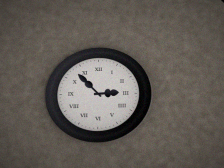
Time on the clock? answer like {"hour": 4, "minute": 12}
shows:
{"hour": 2, "minute": 53}
